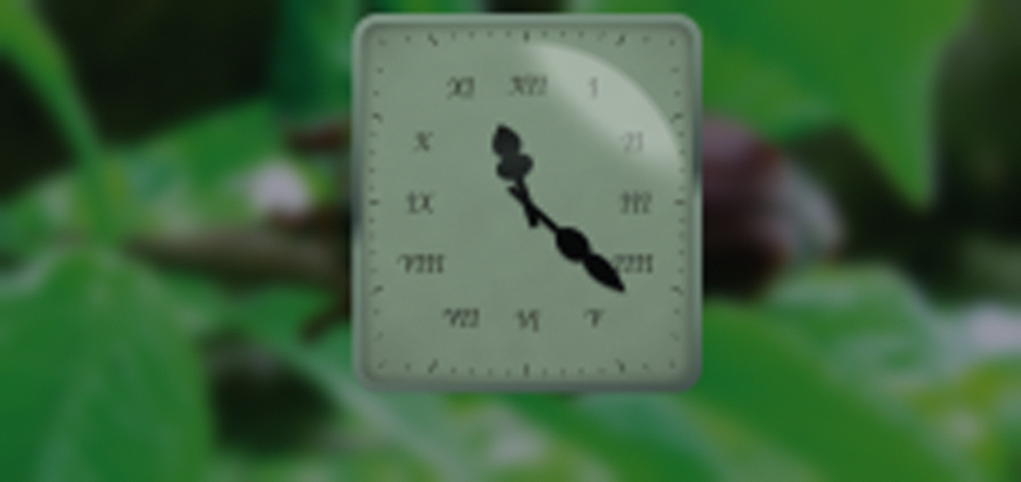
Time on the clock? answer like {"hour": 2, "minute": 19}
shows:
{"hour": 11, "minute": 22}
